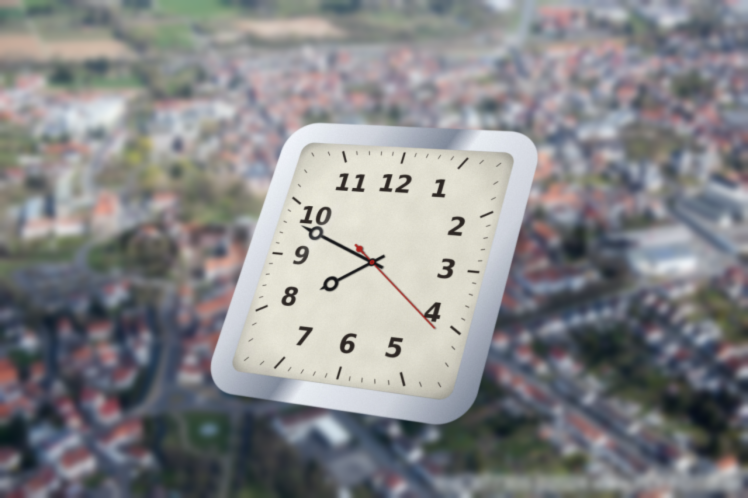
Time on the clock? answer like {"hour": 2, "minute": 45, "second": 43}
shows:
{"hour": 7, "minute": 48, "second": 21}
